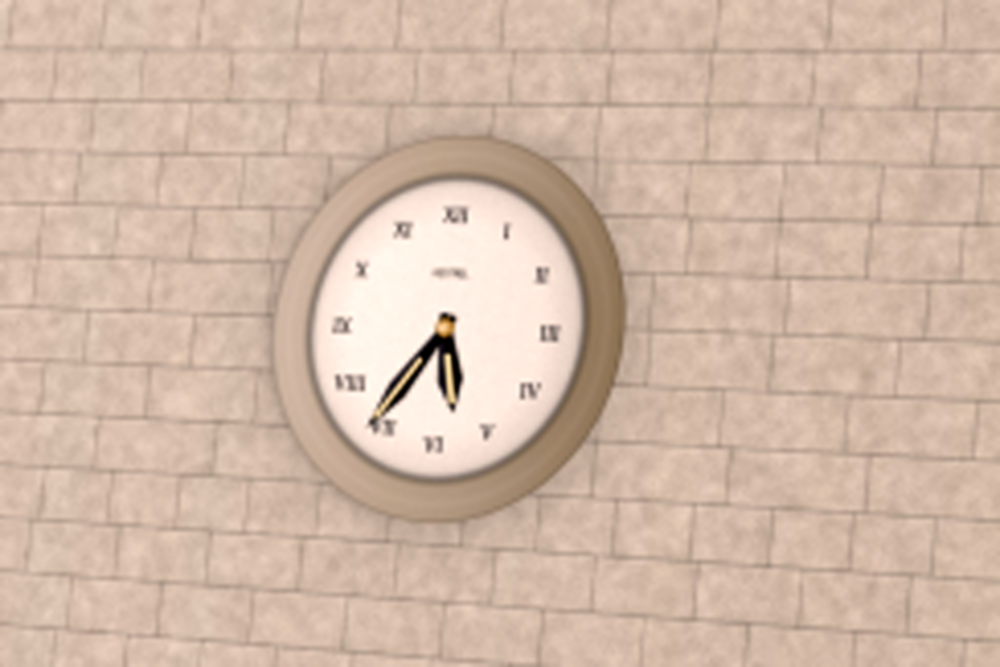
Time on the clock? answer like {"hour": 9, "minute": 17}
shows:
{"hour": 5, "minute": 36}
